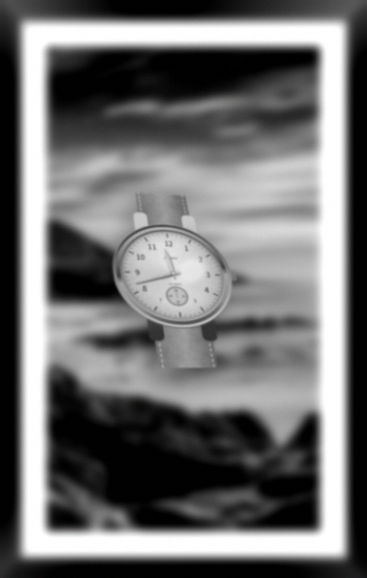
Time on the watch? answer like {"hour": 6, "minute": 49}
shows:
{"hour": 11, "minute": 42}
